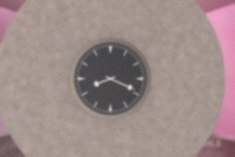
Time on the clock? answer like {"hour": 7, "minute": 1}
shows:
{"hour": 8, "minute": 19}
